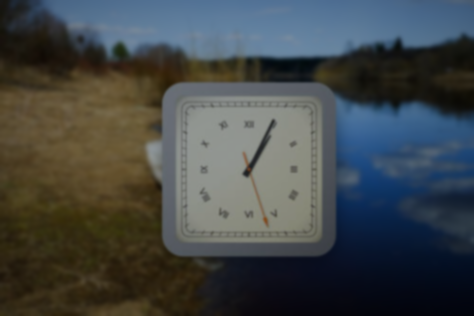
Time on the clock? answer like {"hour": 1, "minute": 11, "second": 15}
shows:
{"hour": 1, "minute": 4, "second": 27}
